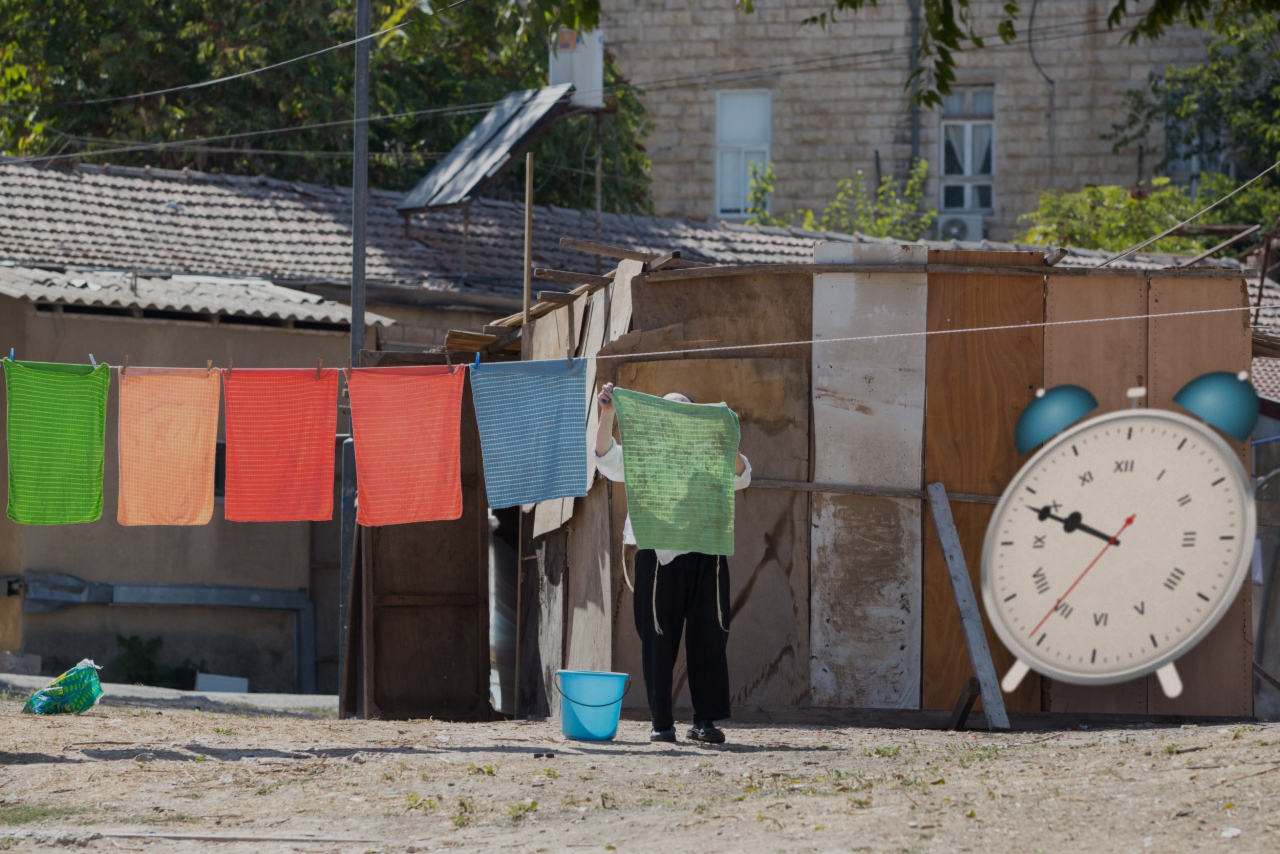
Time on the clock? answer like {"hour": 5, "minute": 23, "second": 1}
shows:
{"hour": 9, "minute": 48, "second": 36}
